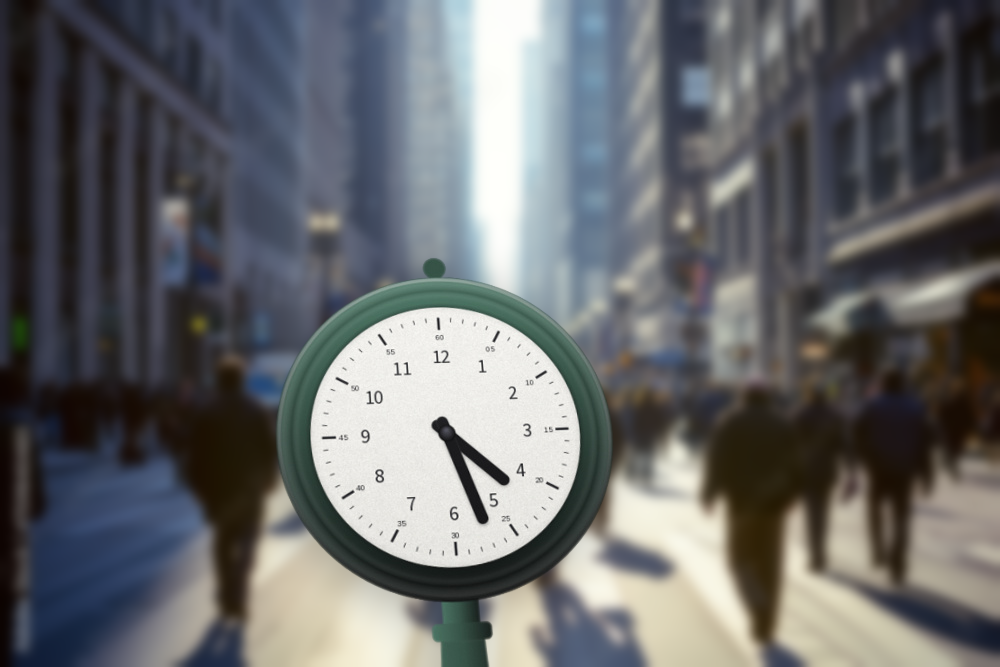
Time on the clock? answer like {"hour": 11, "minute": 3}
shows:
{"hour": 4, "minute": 27}
